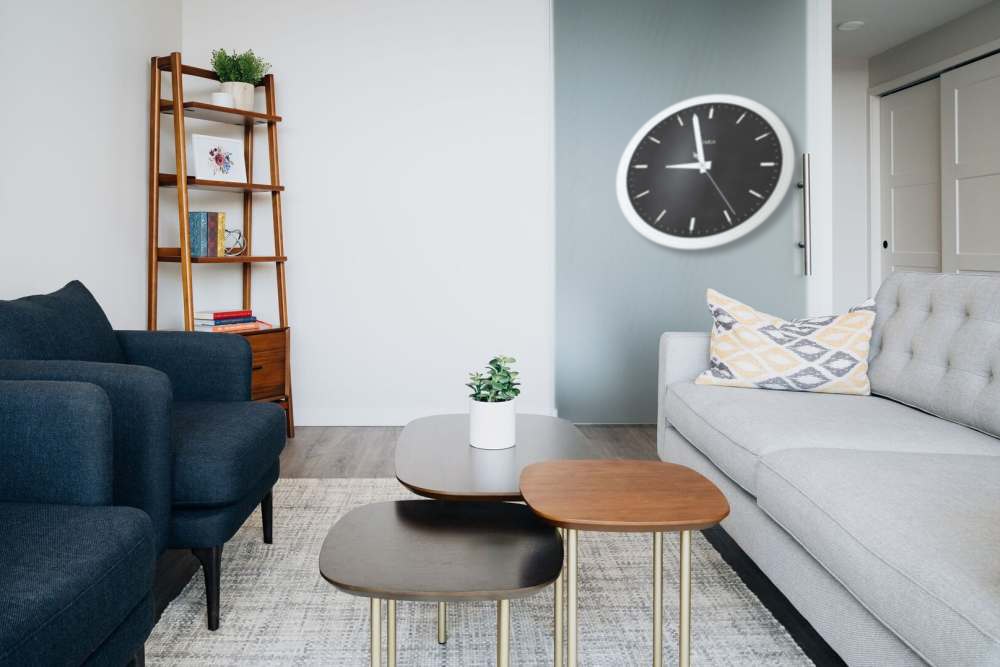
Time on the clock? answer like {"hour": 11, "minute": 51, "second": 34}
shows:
{"hour": 8, "minute": 57, "second": 24}
